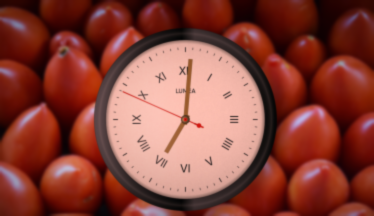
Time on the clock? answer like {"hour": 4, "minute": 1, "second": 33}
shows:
{"hour": 7, "minute": 0, "second": 49}
